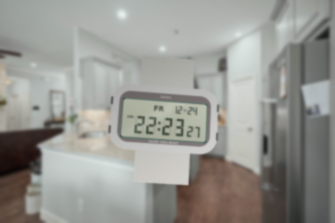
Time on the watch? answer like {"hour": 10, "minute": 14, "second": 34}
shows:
{"hour": 22, "minute": 23, "second": 27}
